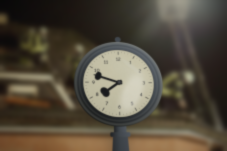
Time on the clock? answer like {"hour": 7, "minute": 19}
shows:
{"hour": 7, "minute": 48}
